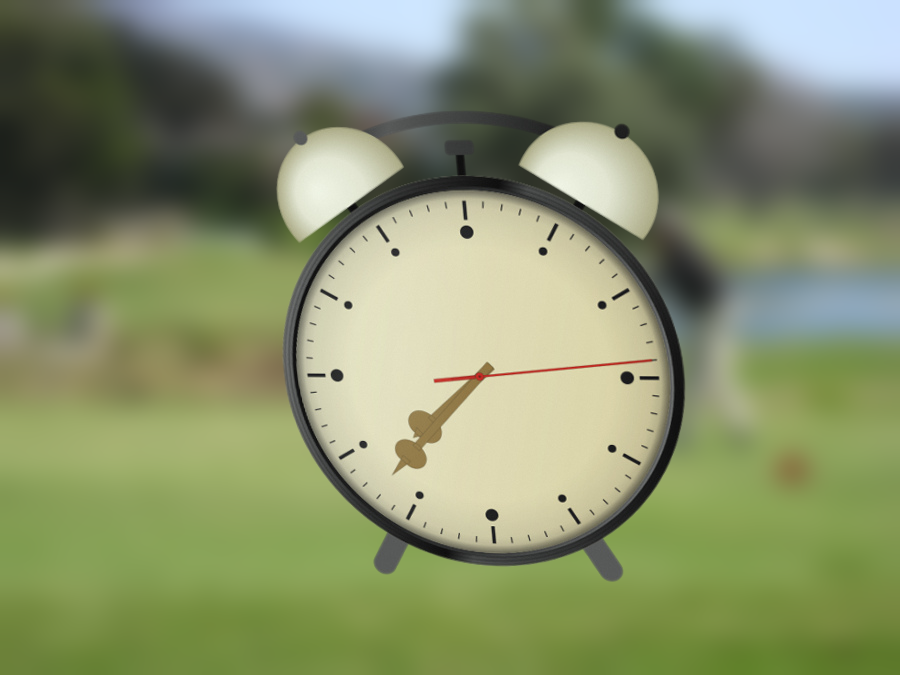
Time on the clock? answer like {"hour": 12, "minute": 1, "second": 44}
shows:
{"hour": 7, "minute": 37, "second": 14}
